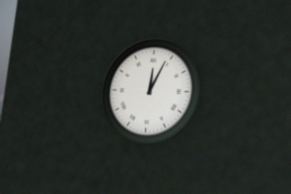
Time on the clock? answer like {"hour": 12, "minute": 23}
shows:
{"hour": 12, "minute": 4}
